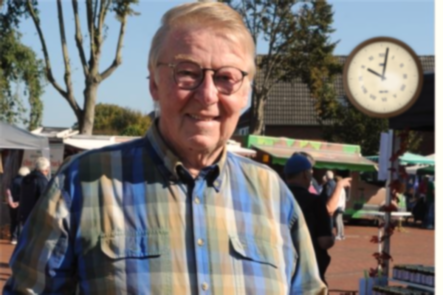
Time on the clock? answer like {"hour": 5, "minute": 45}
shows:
{"hour": 10, "minute": 2}
